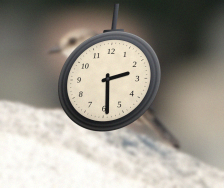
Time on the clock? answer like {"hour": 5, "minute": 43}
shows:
{"hour": 2, "minute": 29}
